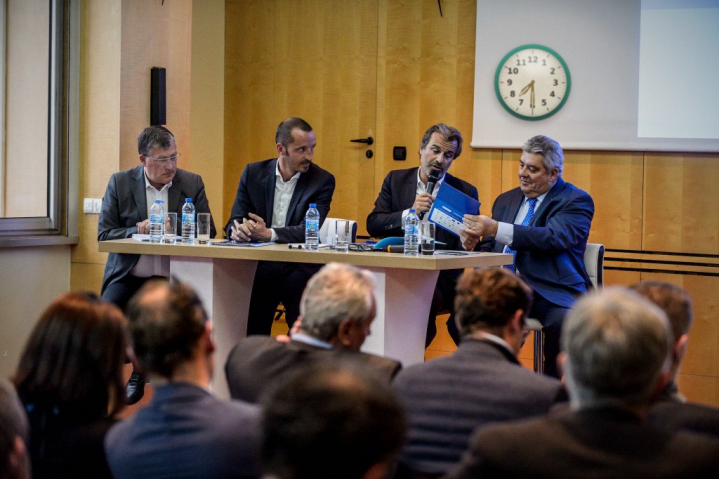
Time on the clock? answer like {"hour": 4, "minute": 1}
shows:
{"hour": 7, "minute": 30}
